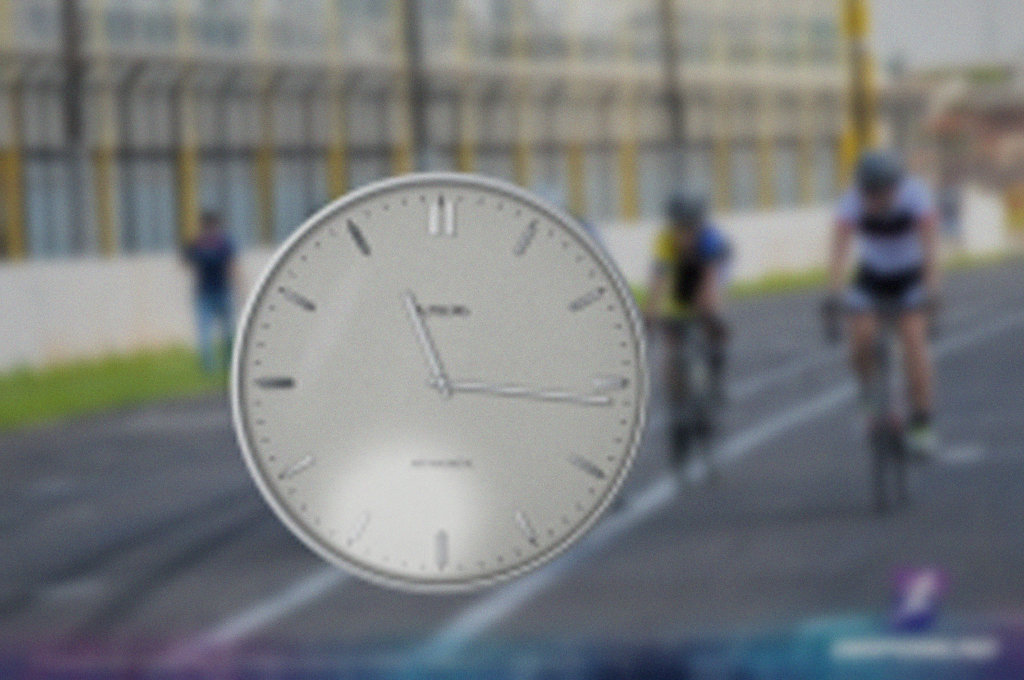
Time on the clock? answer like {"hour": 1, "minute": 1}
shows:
{"hour": 11, "minute": 16}
